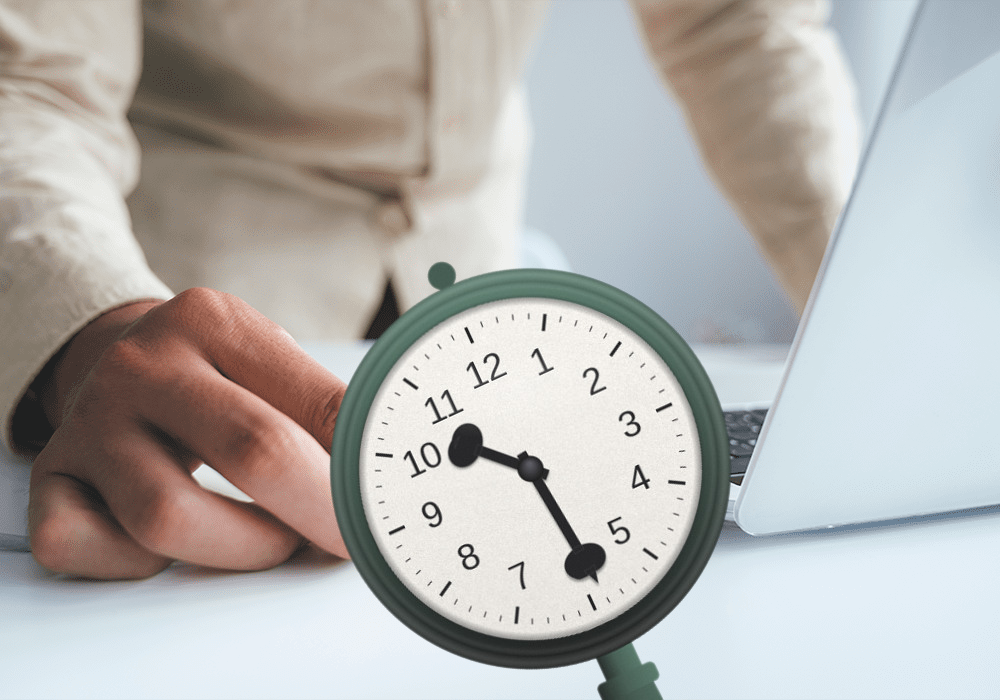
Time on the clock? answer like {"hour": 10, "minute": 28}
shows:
{"hour": 10, "minute": 29}
